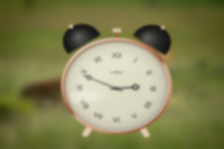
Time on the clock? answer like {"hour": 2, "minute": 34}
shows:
{"hour": 2, "minute": 49}
